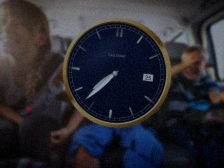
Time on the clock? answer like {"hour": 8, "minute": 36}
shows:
{"hour": 7, "minute": 37}
